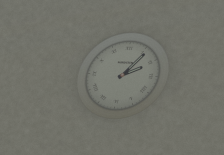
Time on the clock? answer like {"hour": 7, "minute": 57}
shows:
{"hour": 2, "minute": 6}
